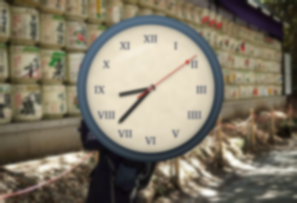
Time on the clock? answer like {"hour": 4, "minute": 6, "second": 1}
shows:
{"hour": 8, "minute": 37, "second": 9}
